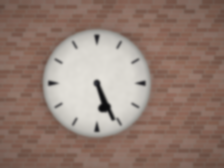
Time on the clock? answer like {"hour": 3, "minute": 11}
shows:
{"hour": 5, "minute": 26}
